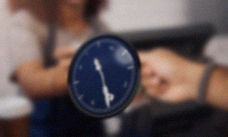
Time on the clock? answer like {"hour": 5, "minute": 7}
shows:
{"hour": 10, "minute": 24}
